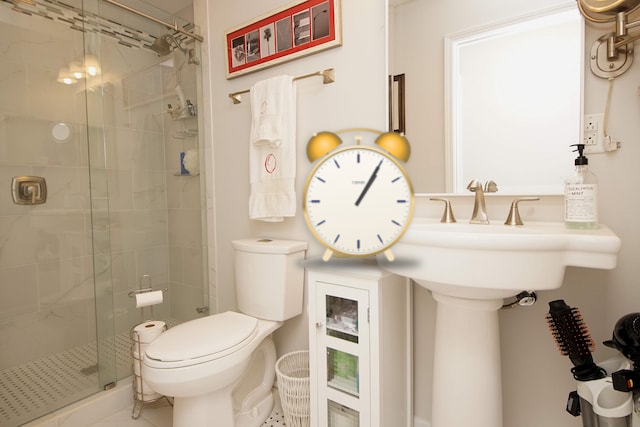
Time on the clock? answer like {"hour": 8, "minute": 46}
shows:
{"hour": 1, "minute": 5}
